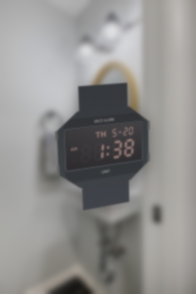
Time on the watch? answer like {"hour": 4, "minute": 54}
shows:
{"hour": 1, "minute": 38}
